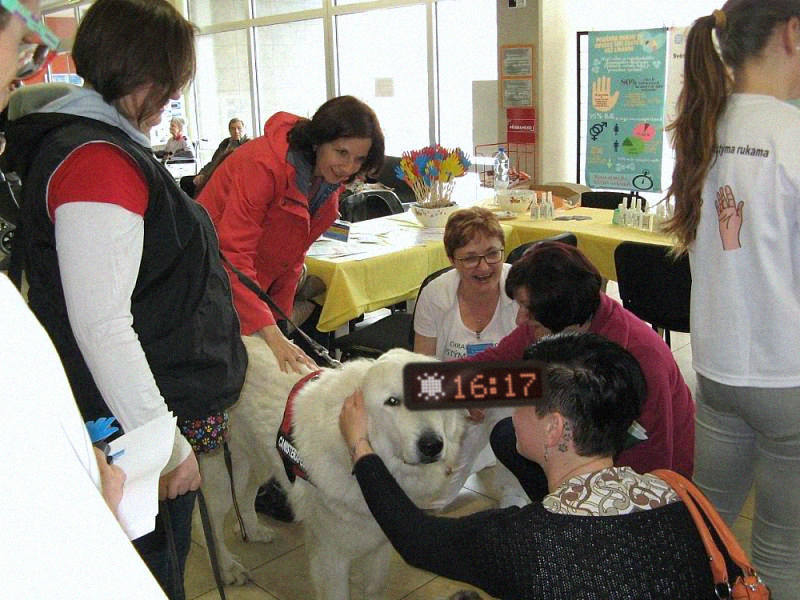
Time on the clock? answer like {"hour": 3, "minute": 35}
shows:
{"hour": 16, "minute": 17}
